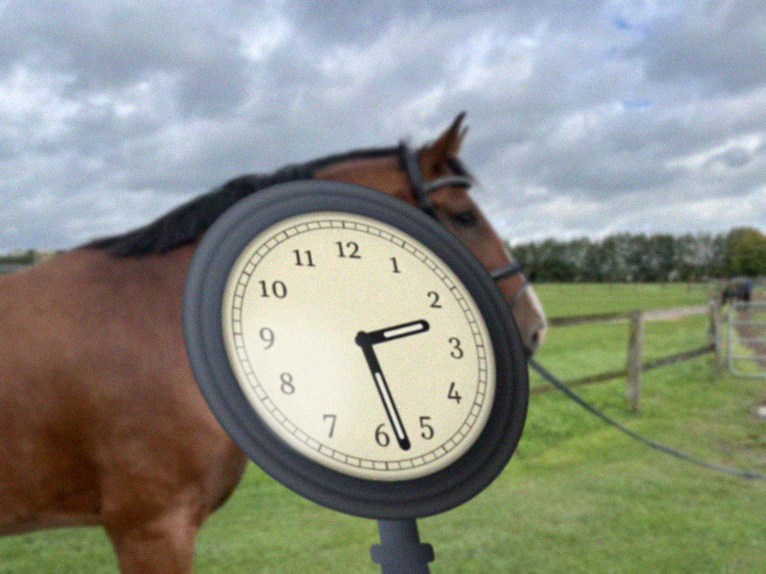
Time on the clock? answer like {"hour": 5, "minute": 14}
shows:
{"hour": 2, "minute": 28}
